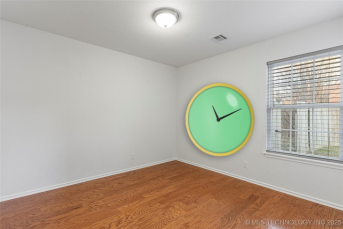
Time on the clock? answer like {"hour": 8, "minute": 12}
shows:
{"hour": 11, "minute": 11}
